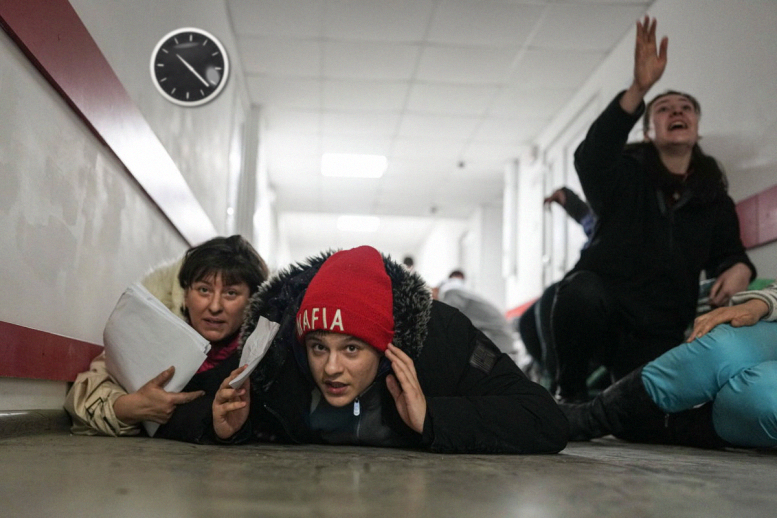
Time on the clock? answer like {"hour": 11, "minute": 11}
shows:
{"hour": 10, "minute": 22}
